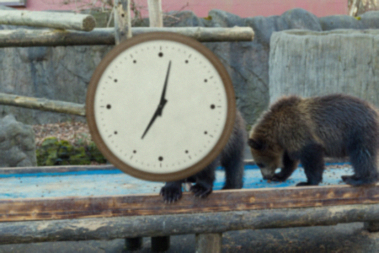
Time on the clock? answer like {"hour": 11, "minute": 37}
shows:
{"hour": 7, "minute": 2}
